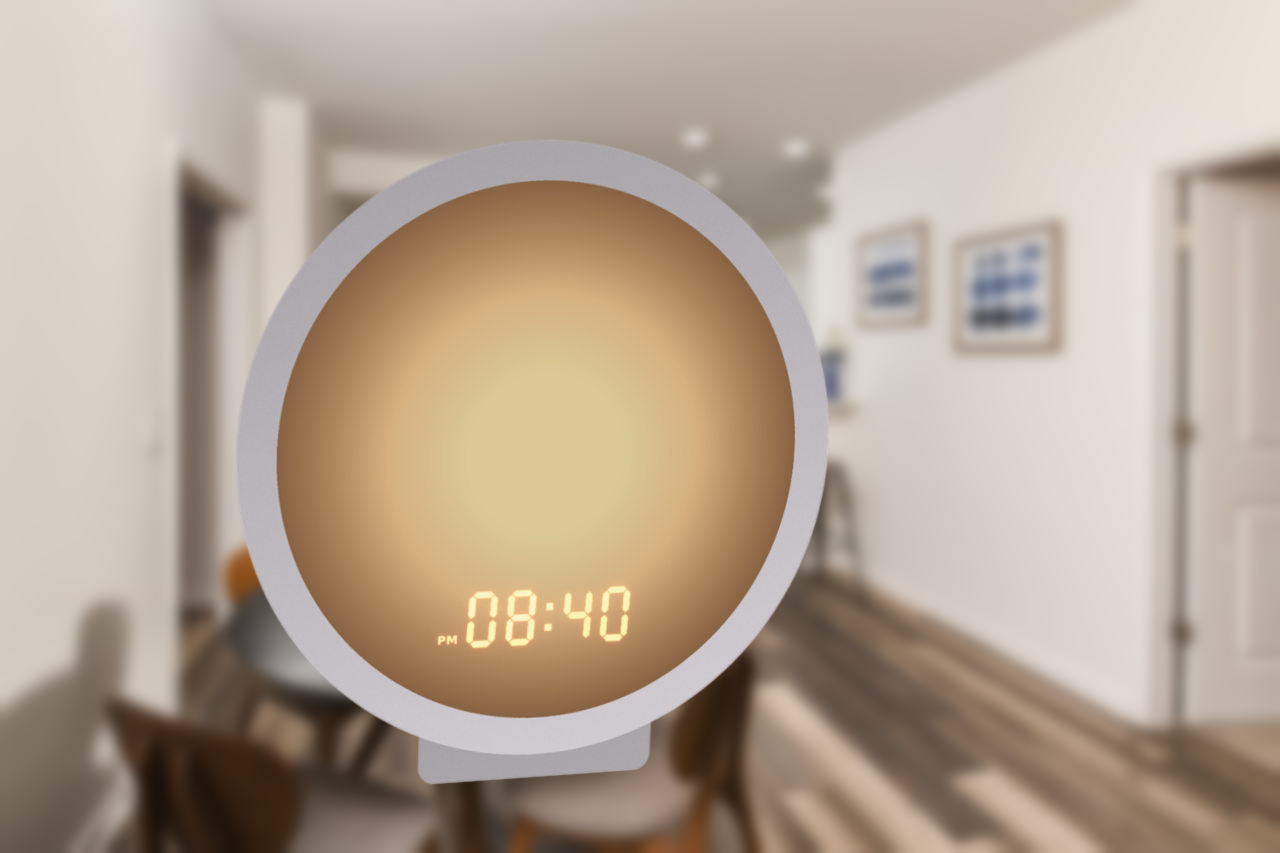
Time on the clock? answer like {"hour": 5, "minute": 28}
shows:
{"hour": 8, "minute": 40}
